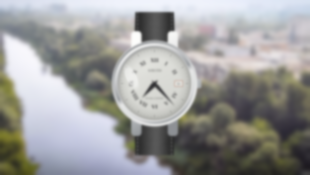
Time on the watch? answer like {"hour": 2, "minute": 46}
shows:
{"hour": 7, "minute": 23}
